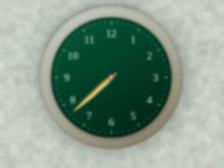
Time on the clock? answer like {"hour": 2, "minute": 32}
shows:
{"hour": 7, "minute": 38}
